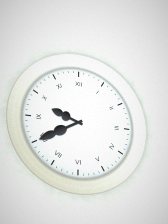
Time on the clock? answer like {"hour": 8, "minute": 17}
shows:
{"hour": 9, "minute": 40}
